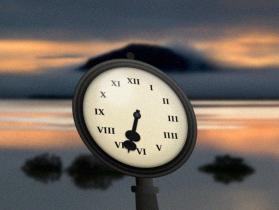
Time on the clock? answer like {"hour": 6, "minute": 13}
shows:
{"hour": 6, "minute": 33}
